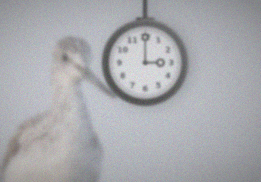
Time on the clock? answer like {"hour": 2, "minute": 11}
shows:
{"hour": 3, "minute": 0}
